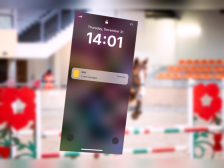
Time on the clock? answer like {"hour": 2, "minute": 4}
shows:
{"hour": 14, "minute": 1}
